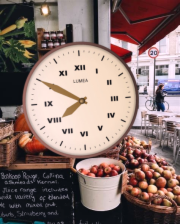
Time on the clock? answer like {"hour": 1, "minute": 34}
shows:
{"hour": 7, "minute": 50}
